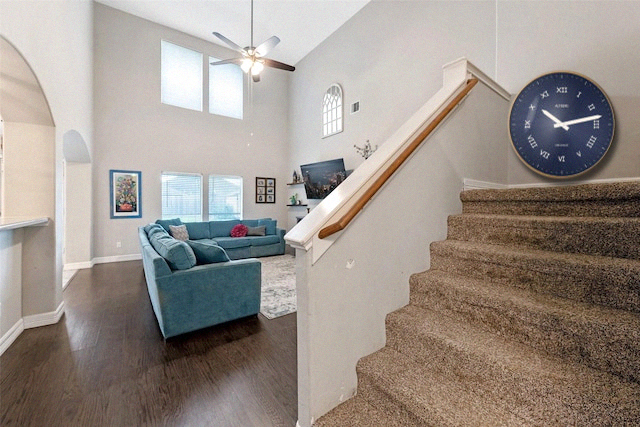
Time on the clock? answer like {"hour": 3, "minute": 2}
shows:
{"hour": 10, "minute": 13}
